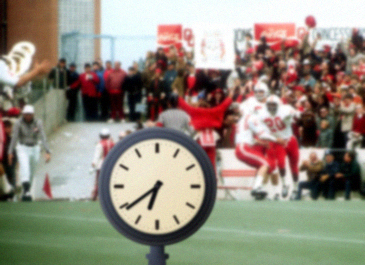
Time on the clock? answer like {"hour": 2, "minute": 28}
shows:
{"hour": 6, "minute": 39}
